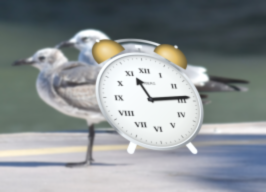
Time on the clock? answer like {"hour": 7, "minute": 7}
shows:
{"hour": 11, "minute": 14}
